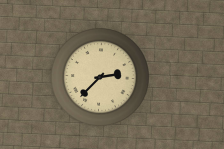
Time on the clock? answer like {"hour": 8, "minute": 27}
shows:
{"hour": 2, "minute": 37}
